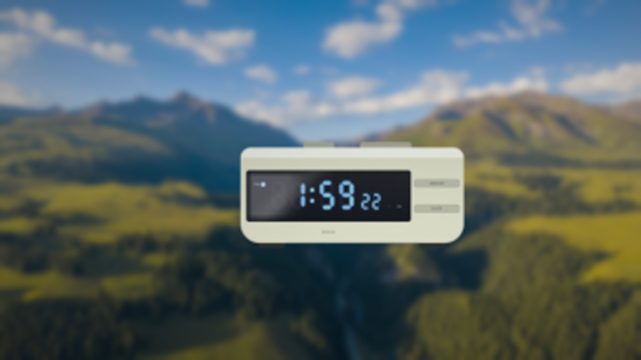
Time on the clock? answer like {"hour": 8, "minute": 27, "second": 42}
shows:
{"hour": 1, "minute": 59, "second": 22}
